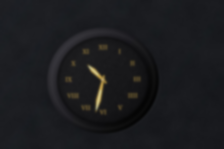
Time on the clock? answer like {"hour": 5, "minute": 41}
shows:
{"hour": 10, "minute": 32}
